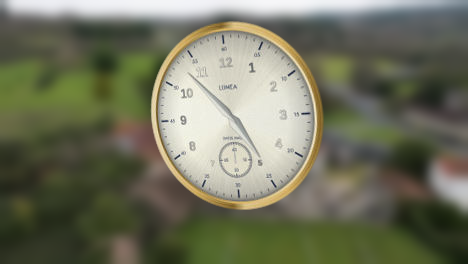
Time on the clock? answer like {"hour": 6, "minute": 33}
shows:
{"hour": 4, "minute": 53}
